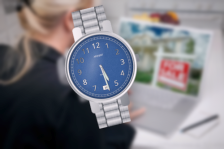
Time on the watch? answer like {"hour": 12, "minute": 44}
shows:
{"hour": 5, "minute": 29}
